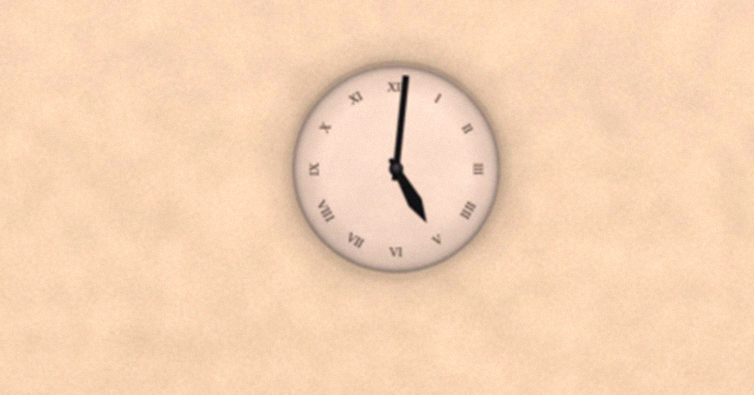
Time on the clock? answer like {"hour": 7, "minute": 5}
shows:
{"hour": 5, "minute": 1}
